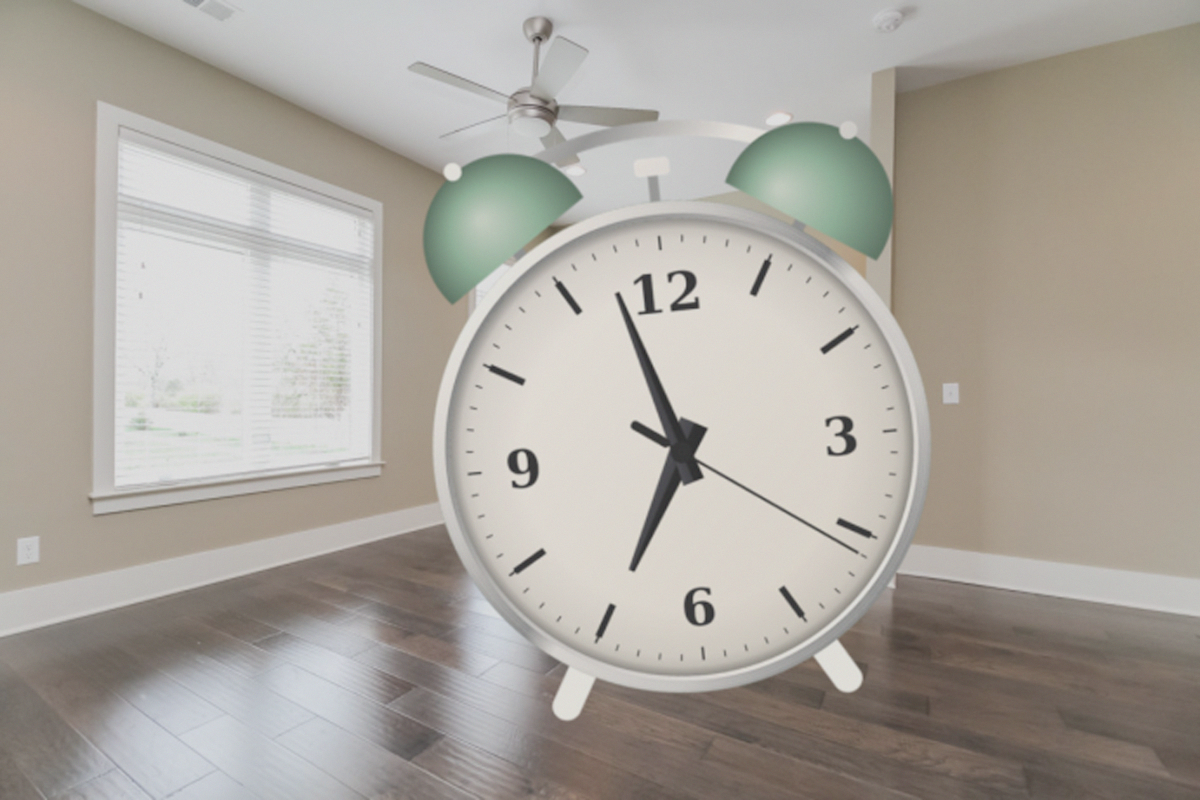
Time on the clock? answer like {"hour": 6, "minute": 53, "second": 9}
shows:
{"hour": 6, "minute": 57, "second": 21}
